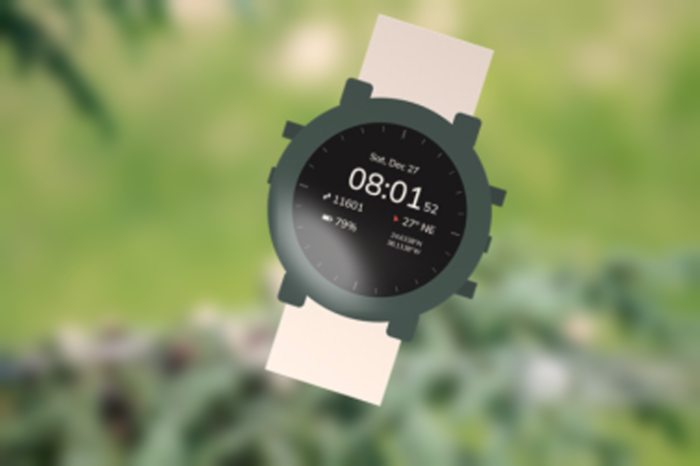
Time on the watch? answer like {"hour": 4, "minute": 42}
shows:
{"hour": 8, "minute": 1}
